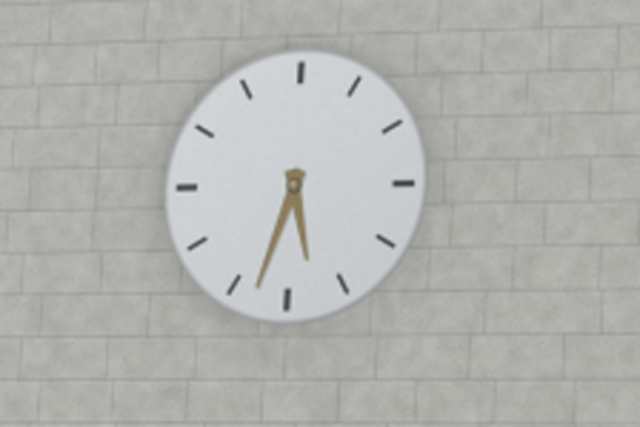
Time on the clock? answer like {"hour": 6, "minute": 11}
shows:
{"hour": 5, "minute": 33}
